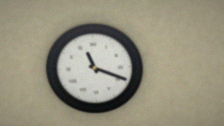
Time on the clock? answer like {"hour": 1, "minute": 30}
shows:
{"hour": 11, "minute": 19}
